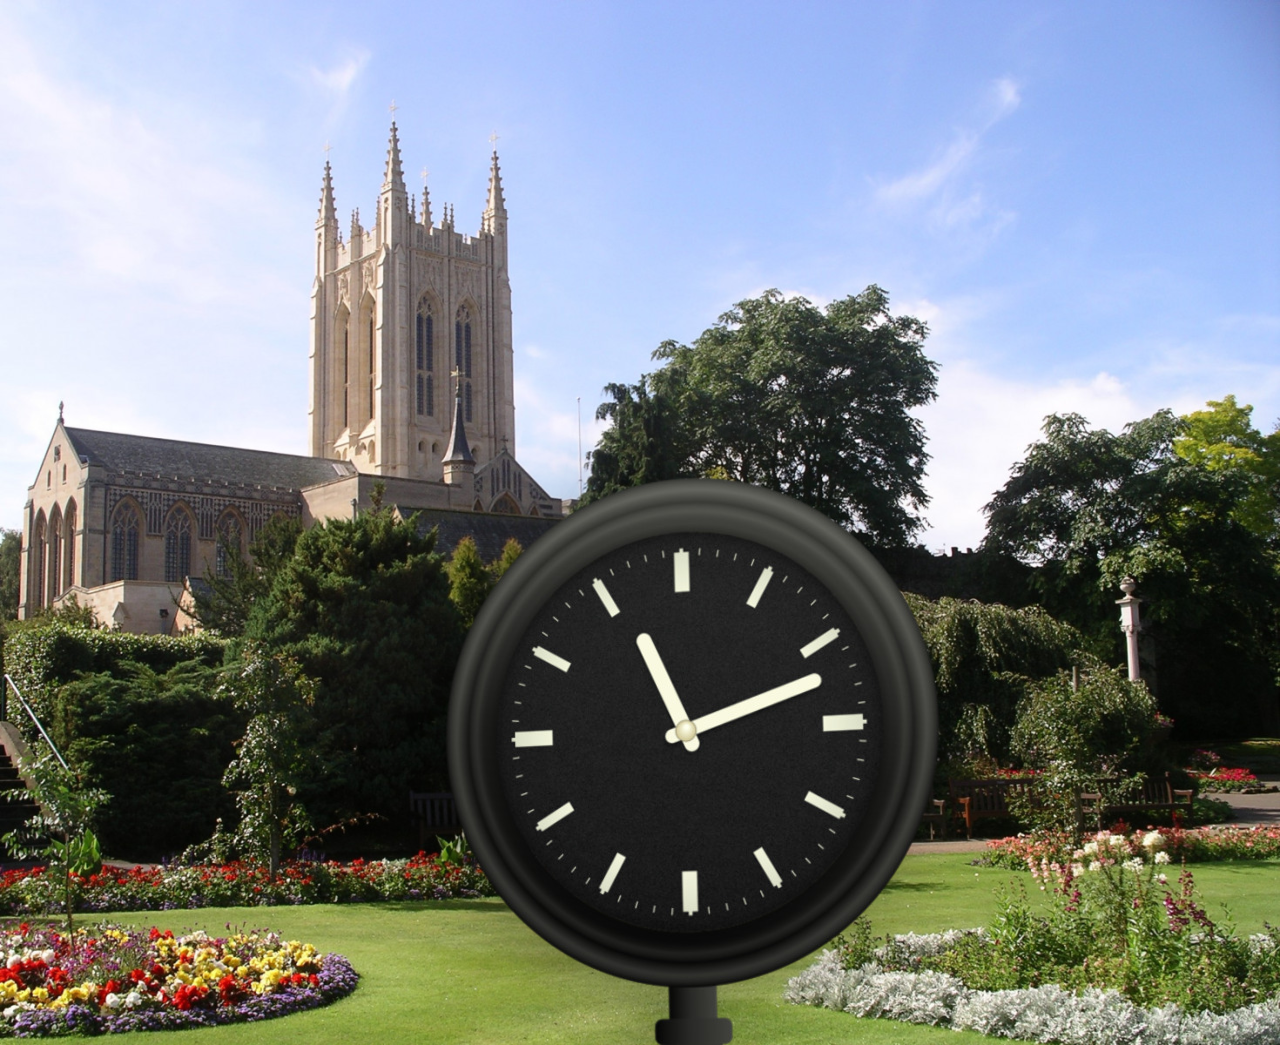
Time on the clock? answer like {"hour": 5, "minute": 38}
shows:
{"hour": 11, "minute": 12}
